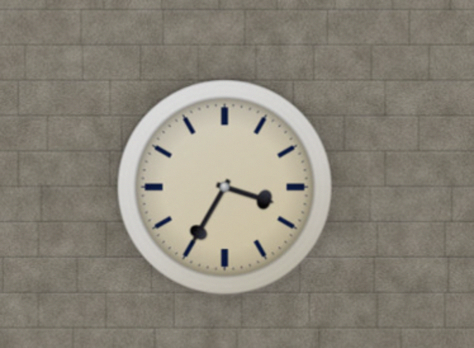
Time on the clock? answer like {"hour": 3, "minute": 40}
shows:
{"hour": 3, "minute": 35}
